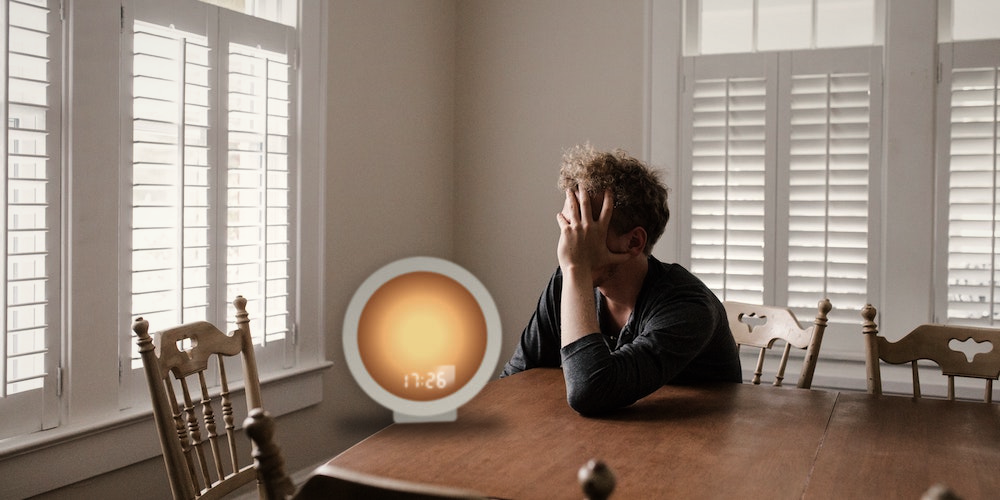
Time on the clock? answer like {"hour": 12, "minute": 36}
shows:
{"hour": 17, "minute": 26}
